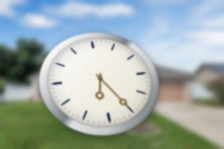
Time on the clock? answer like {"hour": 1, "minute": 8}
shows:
{"hour": 6, "minute": 25}
